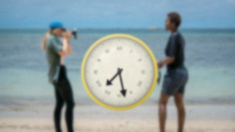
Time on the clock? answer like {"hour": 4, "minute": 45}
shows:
{"hour": 7, "minute": 28}
